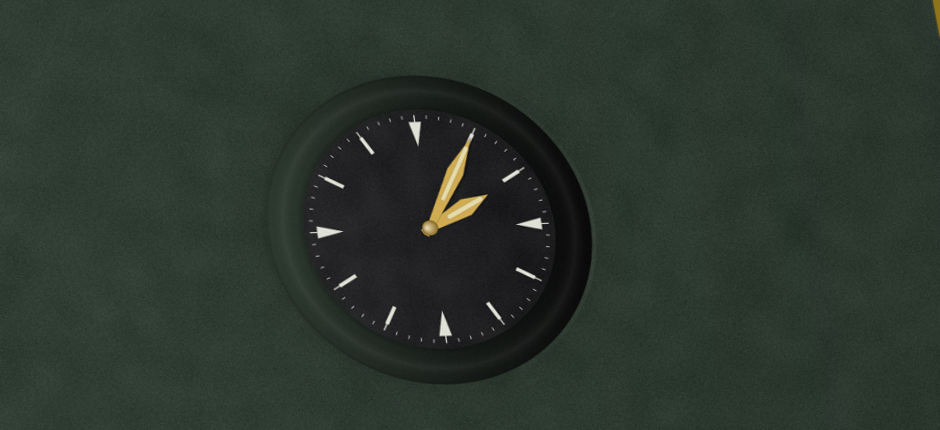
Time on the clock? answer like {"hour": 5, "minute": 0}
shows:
{"hour": 2, "minute": 5}
